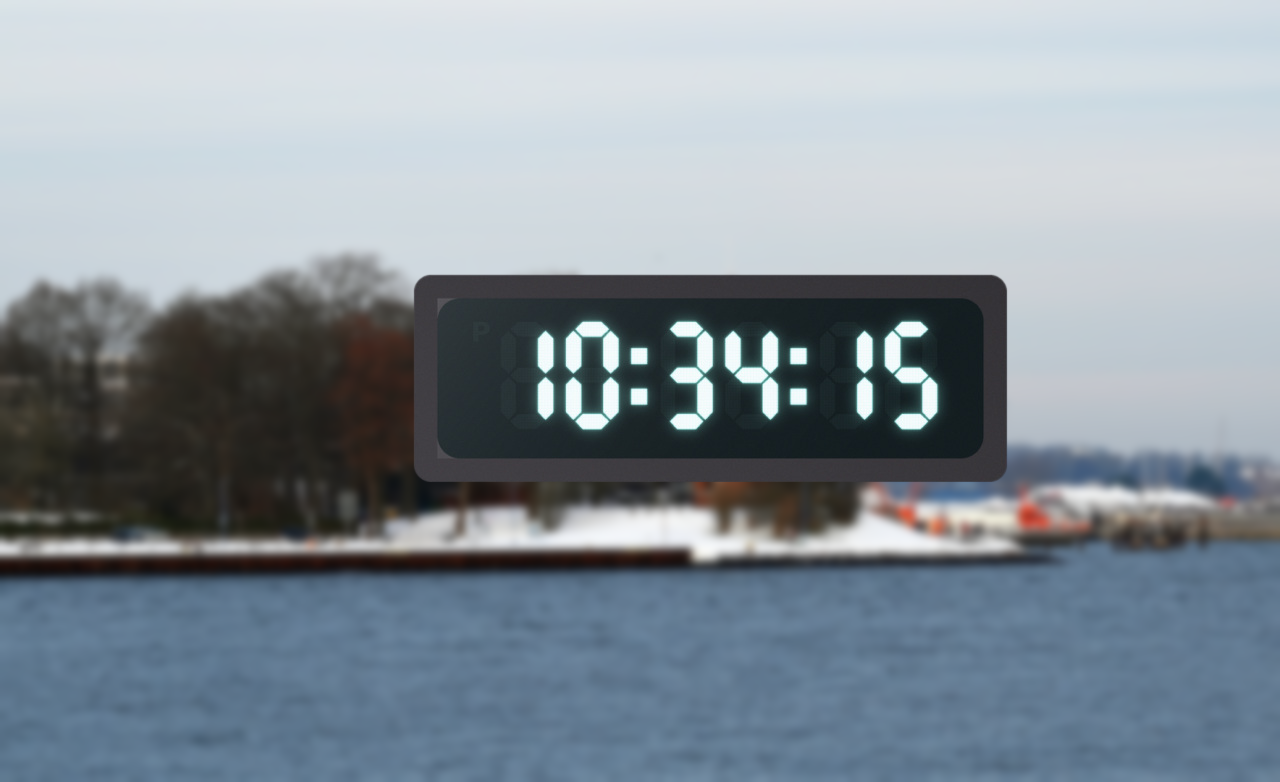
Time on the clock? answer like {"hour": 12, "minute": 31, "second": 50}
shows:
{"hour": 10, "minute": 34, "second": 15}
